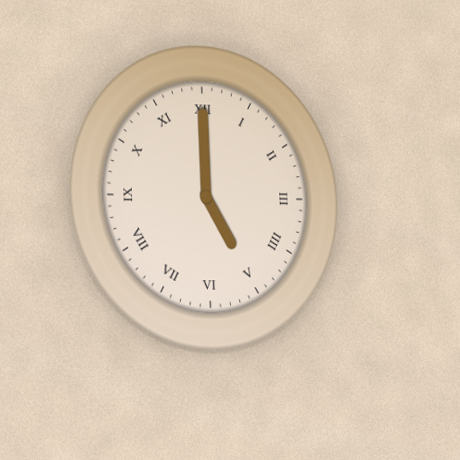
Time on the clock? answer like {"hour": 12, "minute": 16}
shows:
{"hour": 5, "minute": 0}
